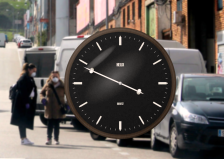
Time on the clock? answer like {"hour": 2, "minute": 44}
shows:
{"hour": 3, "minute": 49}
